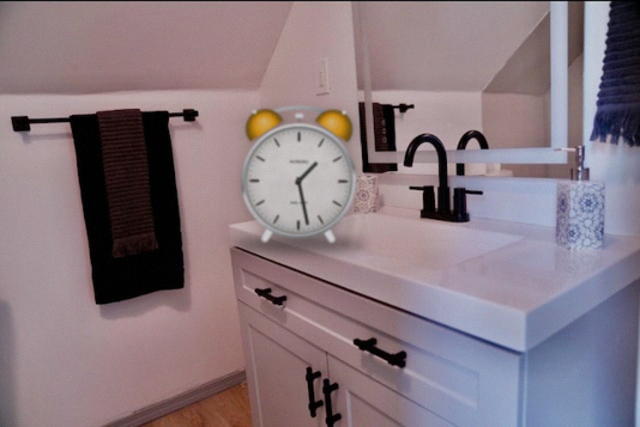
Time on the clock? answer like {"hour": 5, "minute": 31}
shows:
{"hour": 1, "minute": 28}
